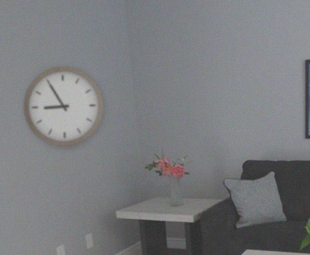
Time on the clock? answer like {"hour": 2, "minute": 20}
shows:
{"hour": 8, "minute": 55}
